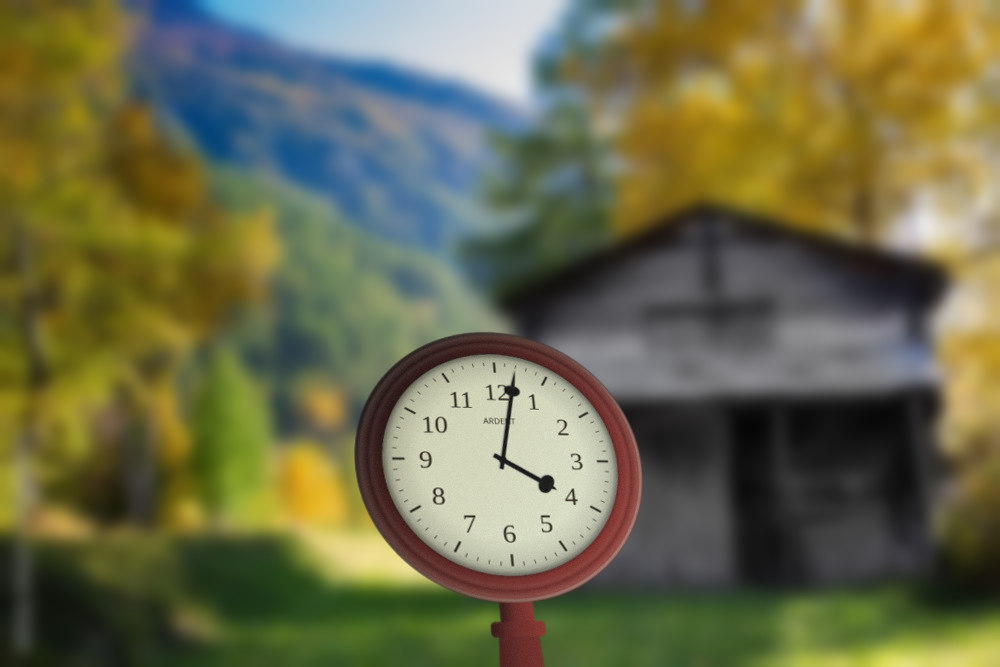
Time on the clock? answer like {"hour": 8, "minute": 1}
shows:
{"hour": 4, "minute": 2}
